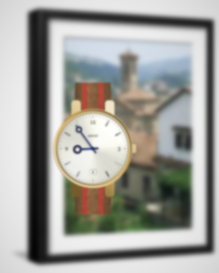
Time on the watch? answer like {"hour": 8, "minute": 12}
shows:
{"hour": 8, "minute": 54}
